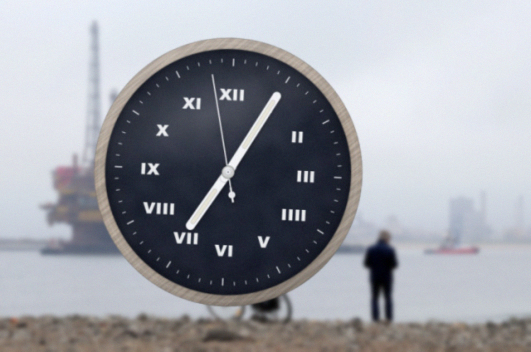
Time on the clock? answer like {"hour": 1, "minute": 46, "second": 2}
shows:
{"hour": 7, "minute": 4, "second": 58}
